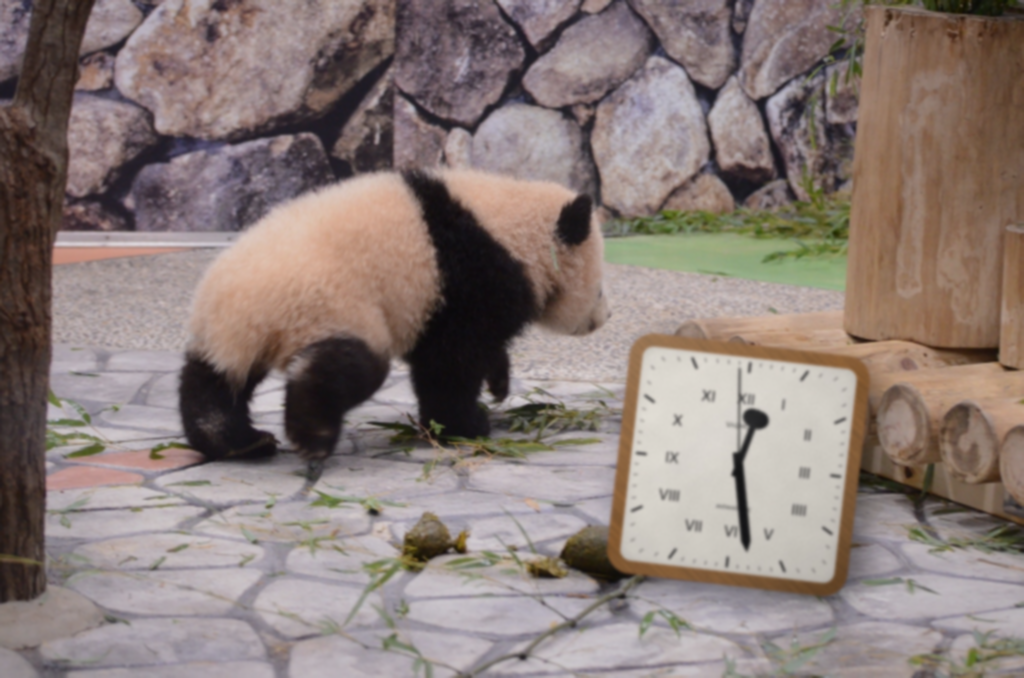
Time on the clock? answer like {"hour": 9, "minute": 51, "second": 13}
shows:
{"hour": 12, "minute": 27, "second": 59}
